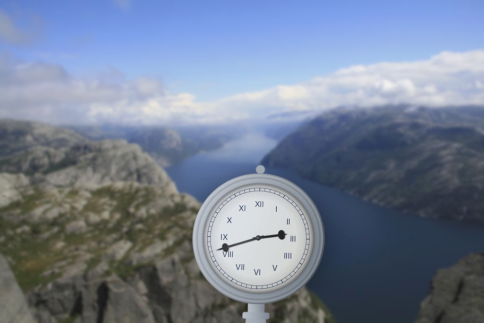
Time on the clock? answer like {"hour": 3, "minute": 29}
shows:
{"hour": 2, "minute": 42}
